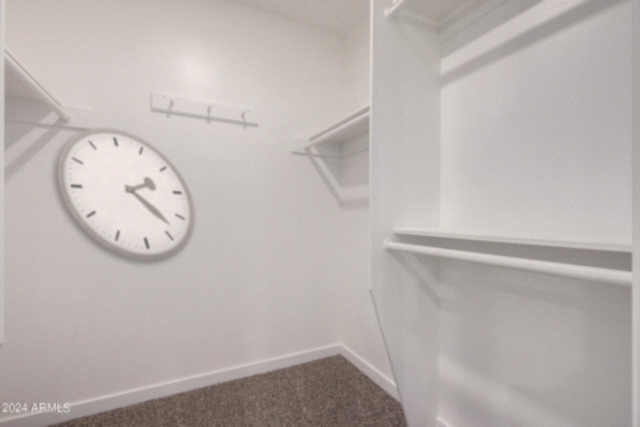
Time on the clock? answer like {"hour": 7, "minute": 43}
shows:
{"hour": 2, "minute": 23}
